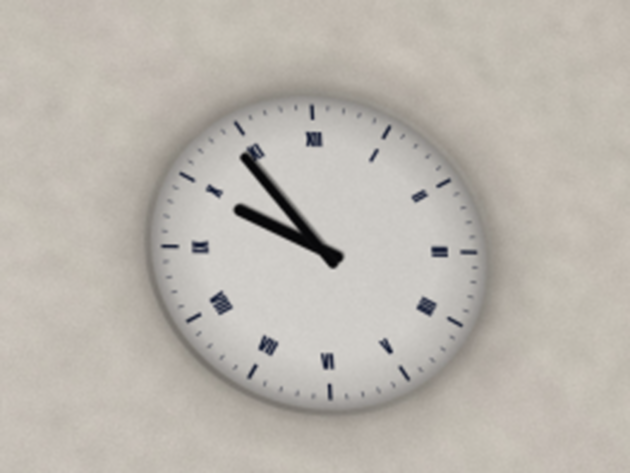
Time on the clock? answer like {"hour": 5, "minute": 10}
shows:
{"hour": 9, "minute": 54}
